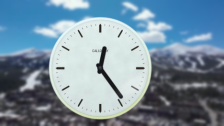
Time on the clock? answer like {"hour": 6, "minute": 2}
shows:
{"hour": 12, "minute": 24}
